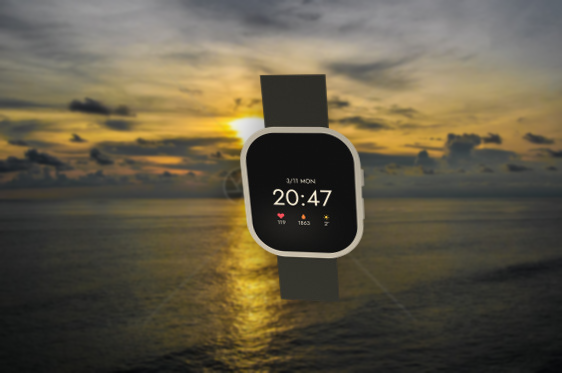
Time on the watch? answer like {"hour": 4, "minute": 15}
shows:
{"hour": 20, "minute": 47}
